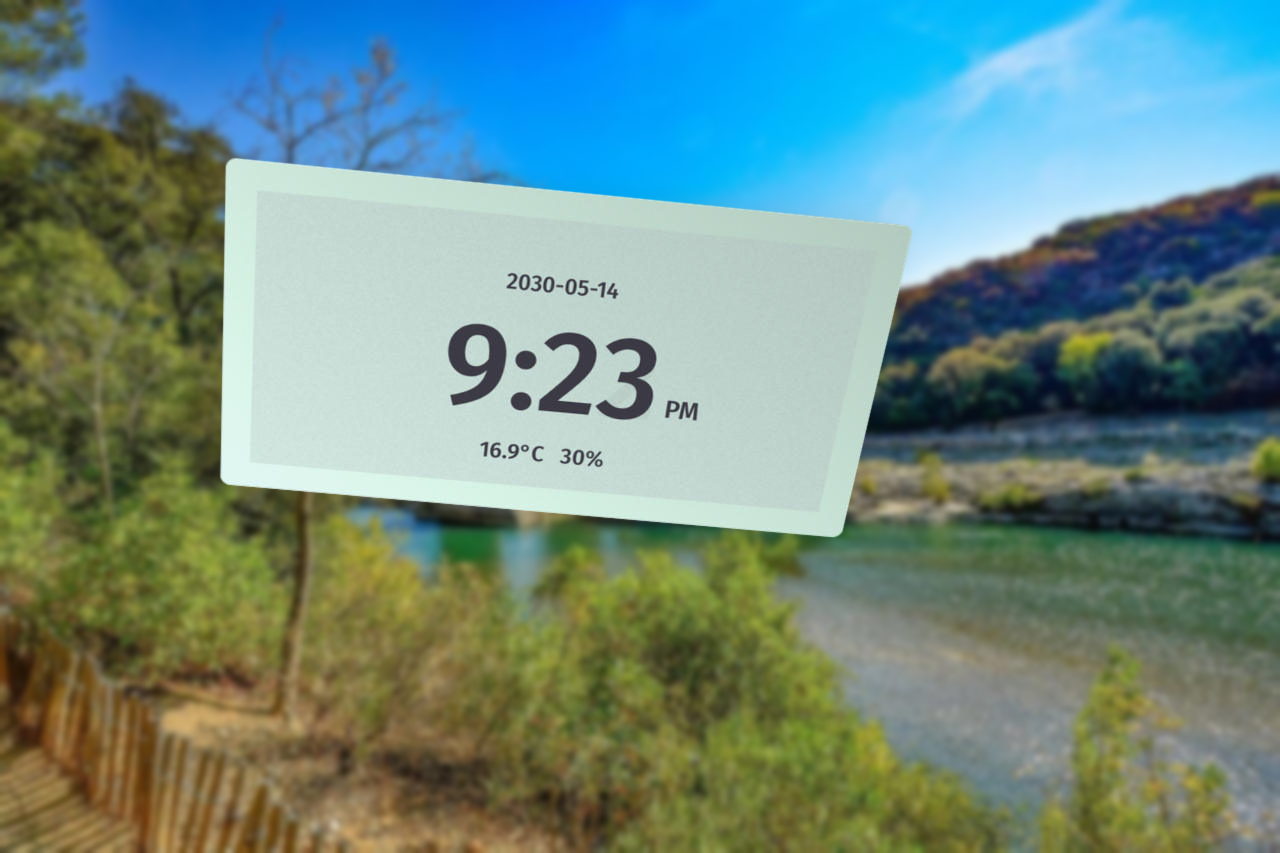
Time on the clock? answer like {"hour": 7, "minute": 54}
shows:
{"hour": 9, "minute": 23}
